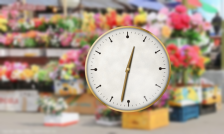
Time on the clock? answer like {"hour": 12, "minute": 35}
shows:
{"hour": 12, "minute": 32}
